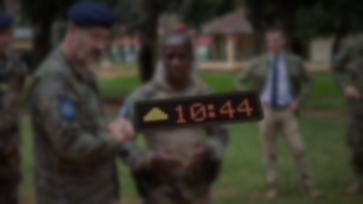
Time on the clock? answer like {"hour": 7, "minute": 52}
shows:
{"hour": 10, "minute": 44}
